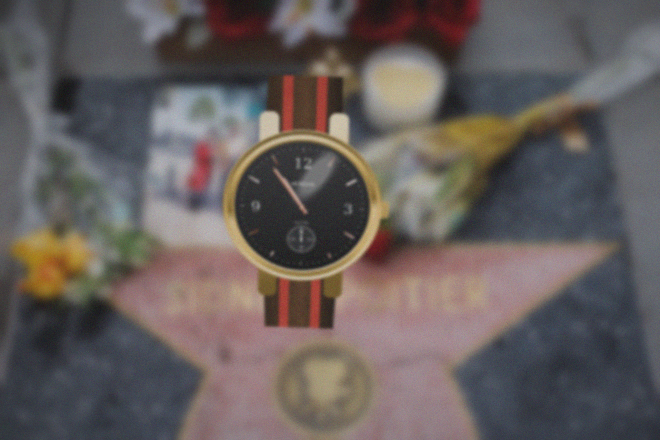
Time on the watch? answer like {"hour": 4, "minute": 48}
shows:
{"hour": 10, "minute": 54}
